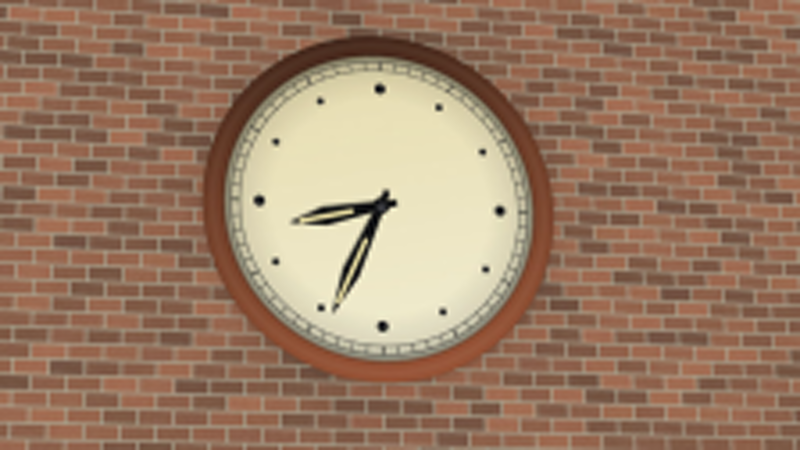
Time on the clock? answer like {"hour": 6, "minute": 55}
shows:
{"hour": 8, "minute": 34}
